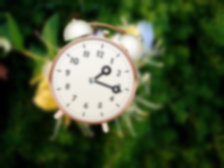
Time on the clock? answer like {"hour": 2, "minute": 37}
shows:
{"hour": 1, "minute": 16}
